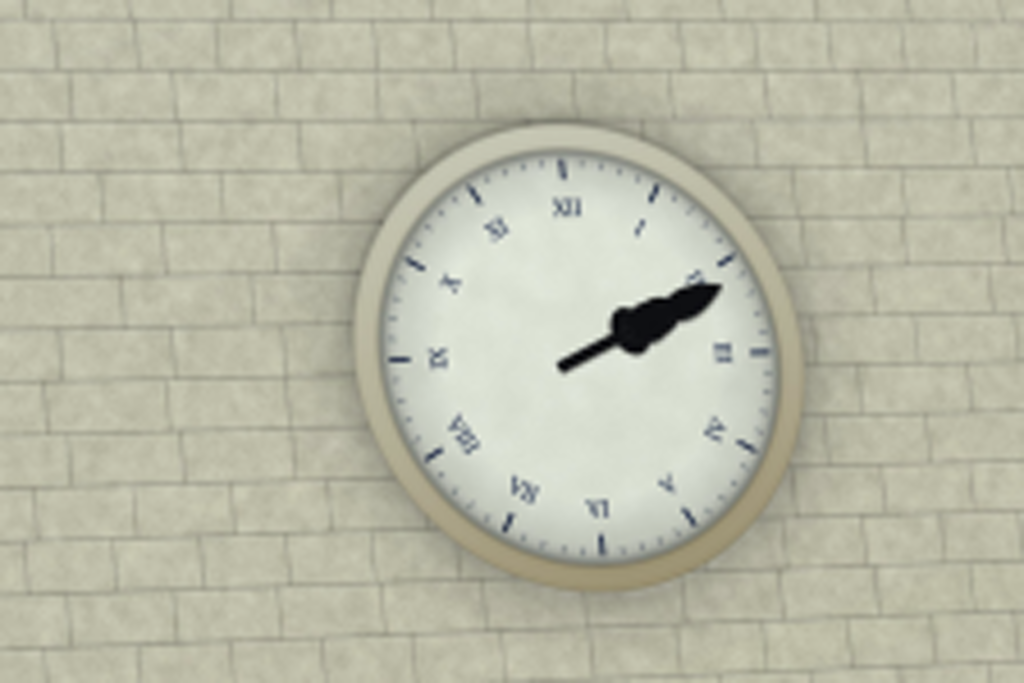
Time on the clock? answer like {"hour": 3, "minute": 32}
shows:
{"hour": 2, "minute": 11}
